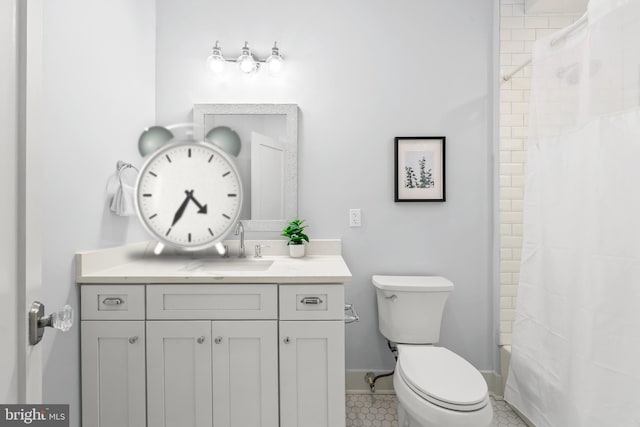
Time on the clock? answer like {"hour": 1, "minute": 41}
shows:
{"hour": 4, "minute": 35}
